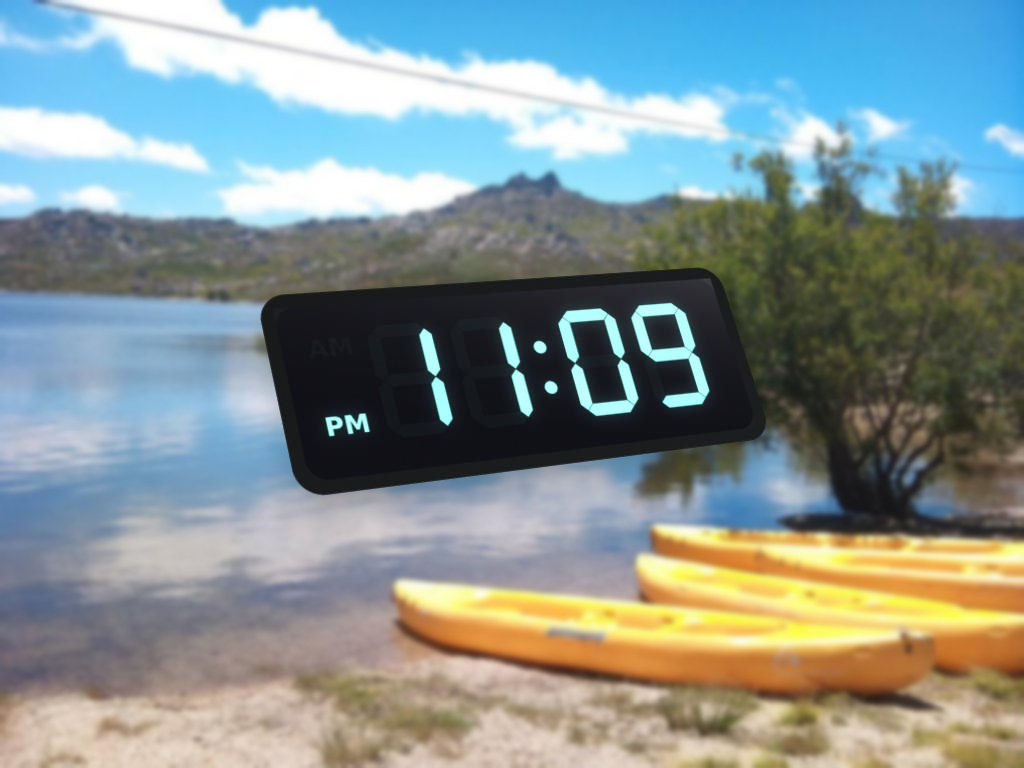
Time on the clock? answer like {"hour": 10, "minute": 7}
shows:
{"hour": 11, "minute": 9}
